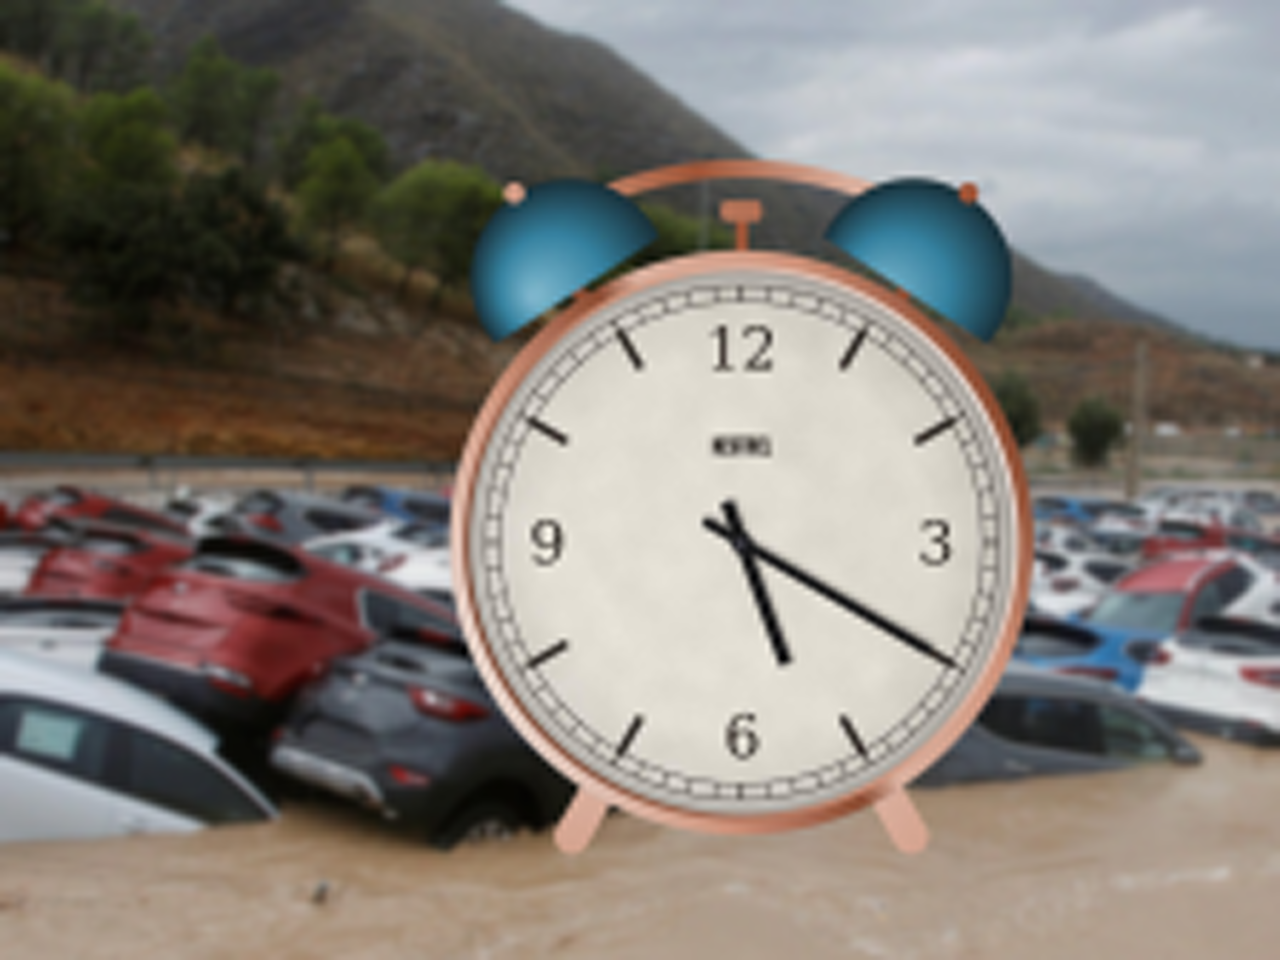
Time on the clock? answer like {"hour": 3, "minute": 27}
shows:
{"hour": 5, "minute": 20}
